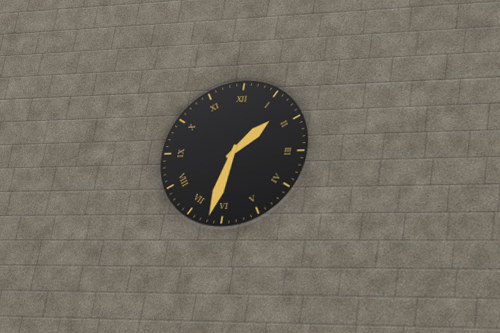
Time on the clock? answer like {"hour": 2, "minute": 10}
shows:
{"hour": 1, "minute": 32}
